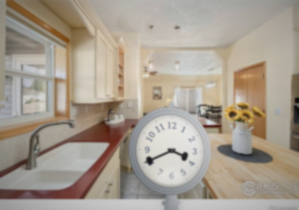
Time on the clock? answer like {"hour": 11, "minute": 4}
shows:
{"hour": 3, "minute": 41}
